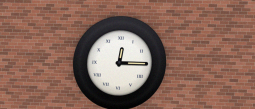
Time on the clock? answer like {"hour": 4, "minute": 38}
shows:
{"hour": 12, "minute": 15}
